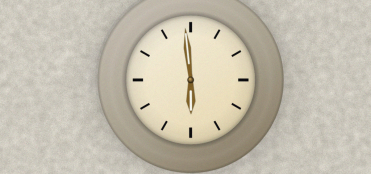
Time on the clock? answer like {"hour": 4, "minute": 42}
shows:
{"hour": 5, "minute": 59}
